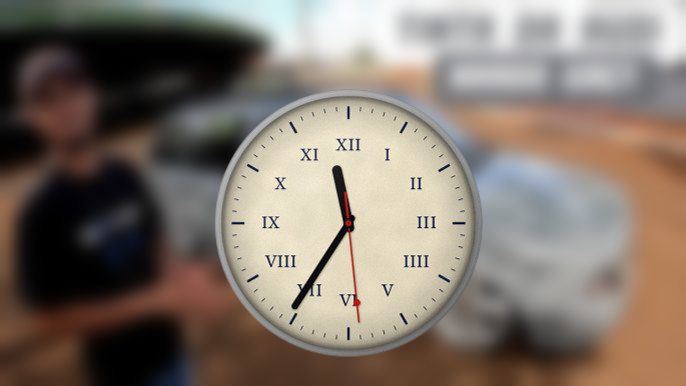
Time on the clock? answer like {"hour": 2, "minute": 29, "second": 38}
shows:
{"hour": 11, "minute": 35, "second": 29}
